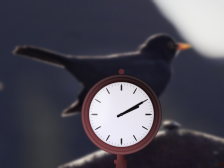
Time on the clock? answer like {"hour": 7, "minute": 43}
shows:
{"hour": 2, "minute": 10}
